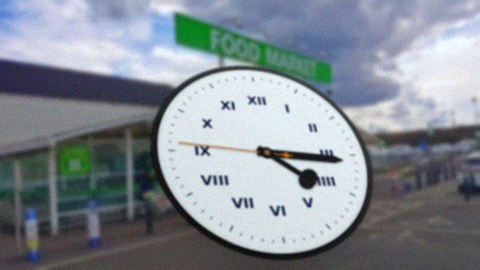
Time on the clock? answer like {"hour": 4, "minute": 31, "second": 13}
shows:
{"hour": 4, "minute": 15, "second": 46}
